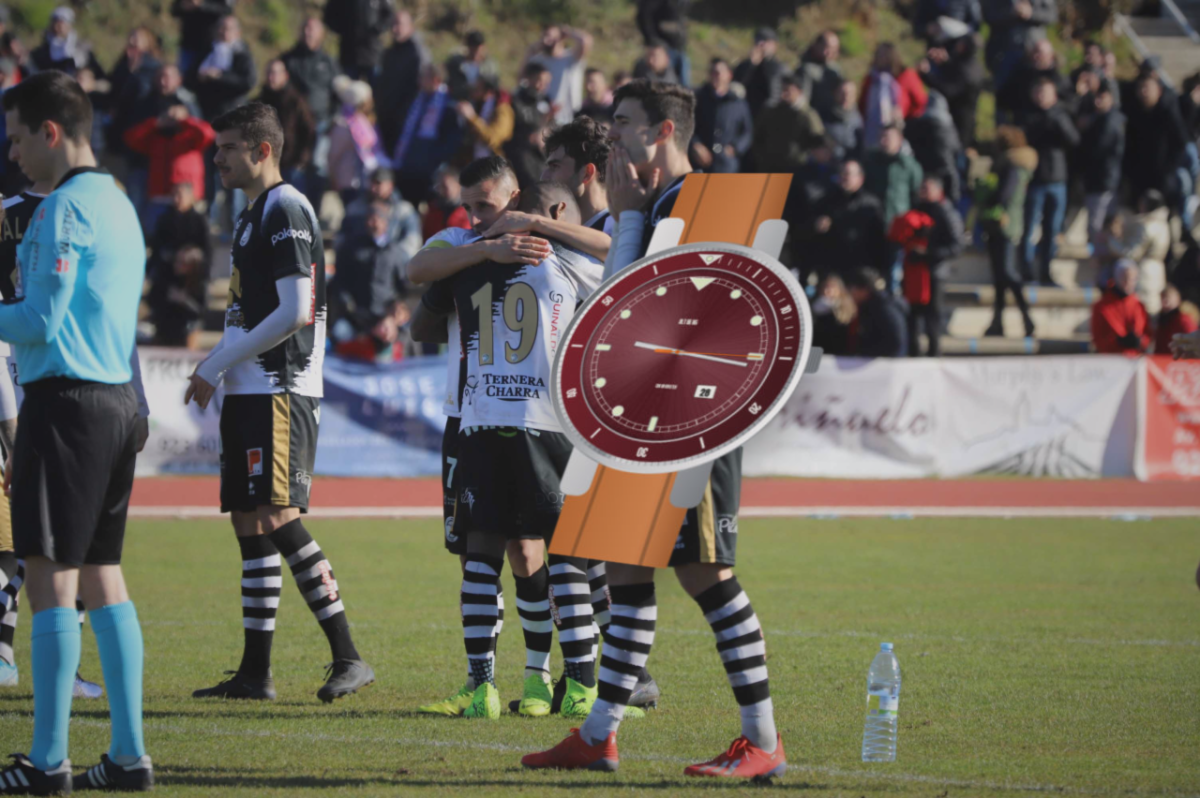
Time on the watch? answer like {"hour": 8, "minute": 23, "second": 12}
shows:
{"hour": 9, "minute": 16, "second": 15}
